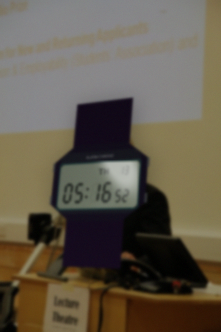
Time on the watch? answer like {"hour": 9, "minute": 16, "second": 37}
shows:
{"hour": 5, "minute": 16, "second": 52}
